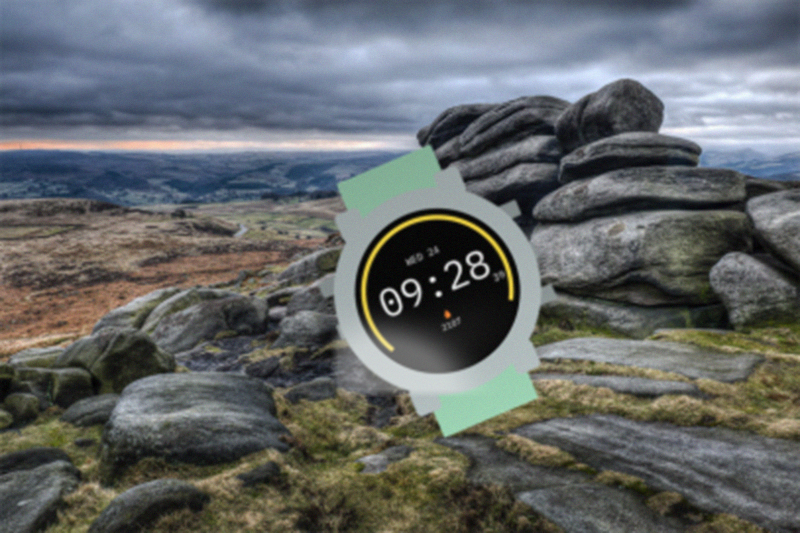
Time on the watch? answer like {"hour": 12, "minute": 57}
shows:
{"hour": 9, "minute": 28}
